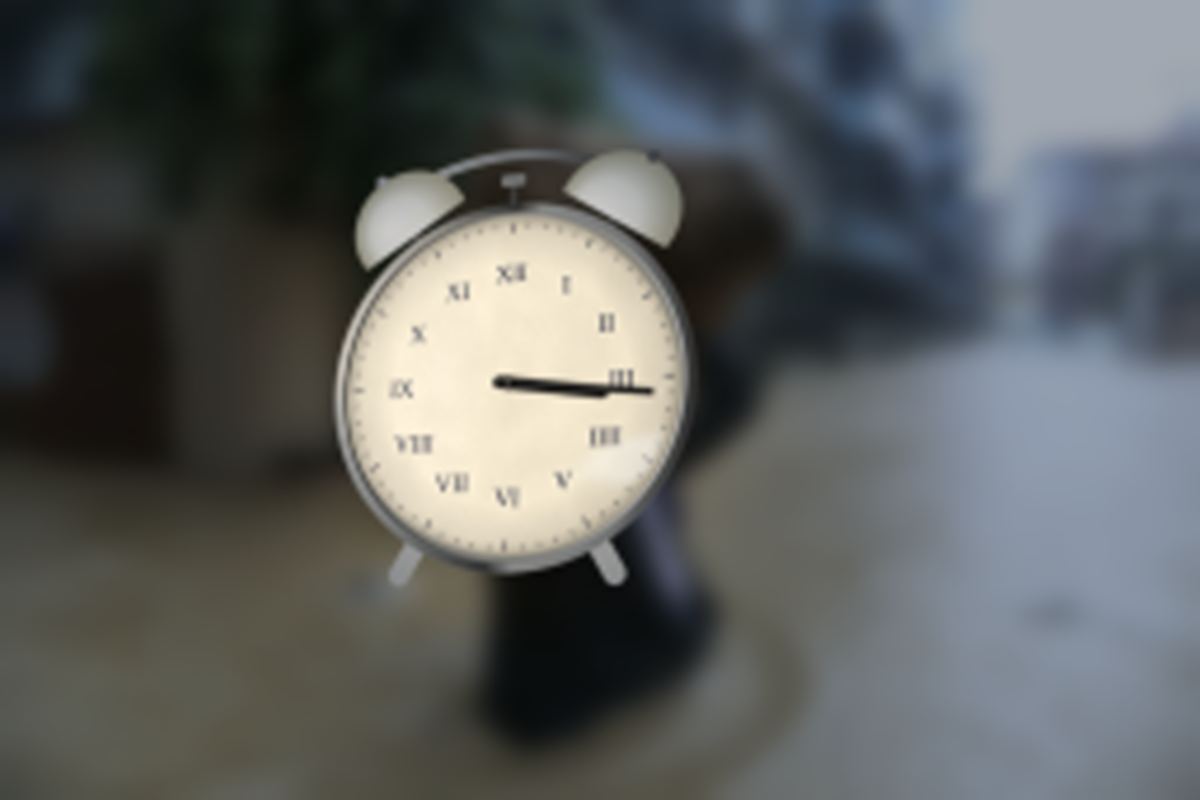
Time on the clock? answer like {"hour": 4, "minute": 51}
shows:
{"hour": 3, "minute": 16}
